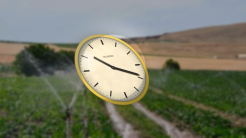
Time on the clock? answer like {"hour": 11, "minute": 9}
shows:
{"hour": 10, "minute": 19}
